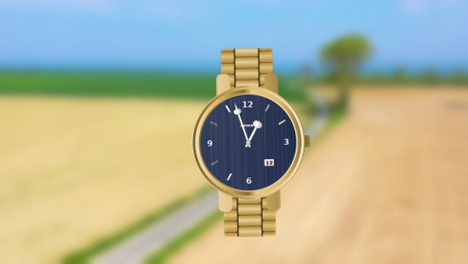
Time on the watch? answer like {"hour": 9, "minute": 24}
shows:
{"hour": 12, "minute": 57}
